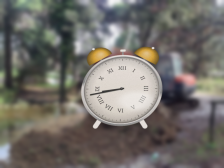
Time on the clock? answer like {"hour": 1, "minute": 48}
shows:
{"hour": 8, "minute": 43}
